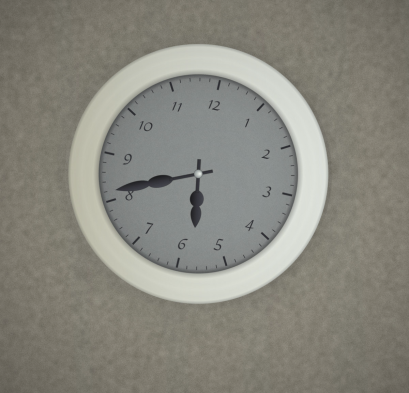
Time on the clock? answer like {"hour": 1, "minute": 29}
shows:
{"hour": 5, "minute": 41}
